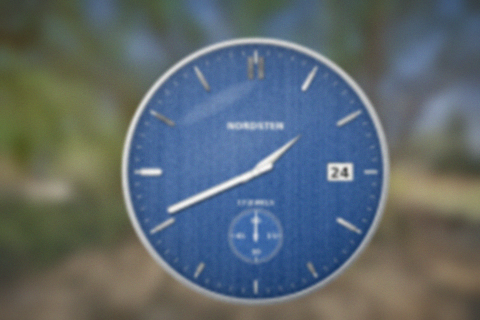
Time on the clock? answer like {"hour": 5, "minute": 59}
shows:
{"hour": 1, "minute": 41}
